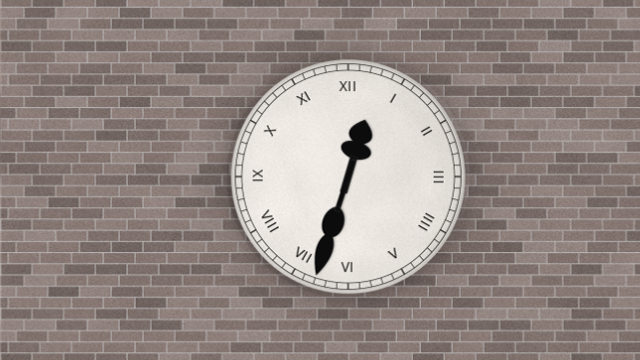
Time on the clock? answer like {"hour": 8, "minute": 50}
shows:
{"hour": 12, "minute": 33}
